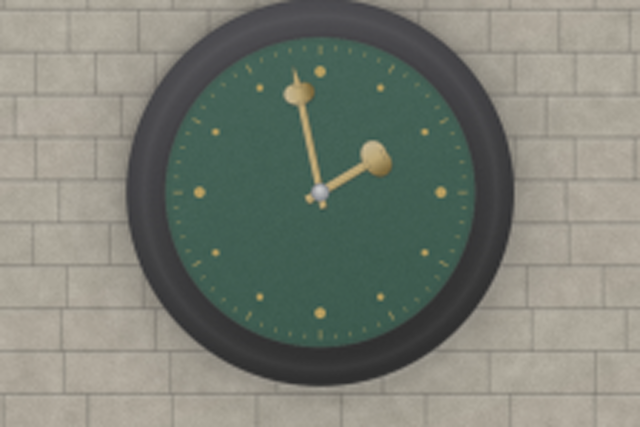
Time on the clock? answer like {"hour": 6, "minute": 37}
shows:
{"hour": 1, "minute": 58}
